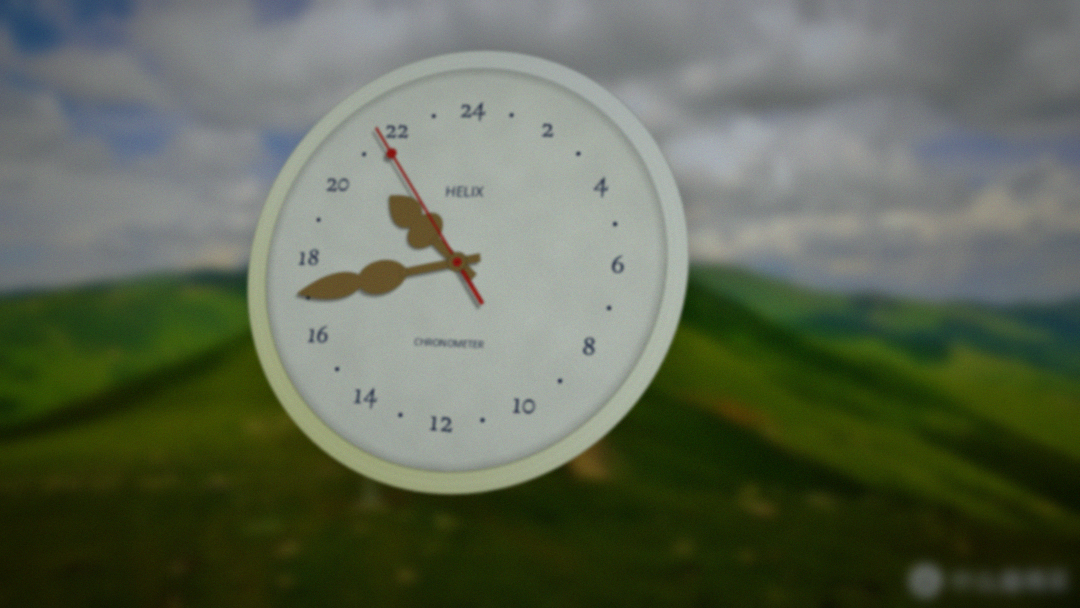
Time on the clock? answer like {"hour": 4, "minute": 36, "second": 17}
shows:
{"hour": 20, "minute": 42, "second": 54}
